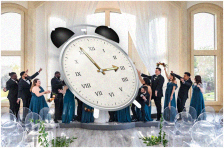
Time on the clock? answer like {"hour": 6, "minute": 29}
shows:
{"hour": 2, "minute": 56}
